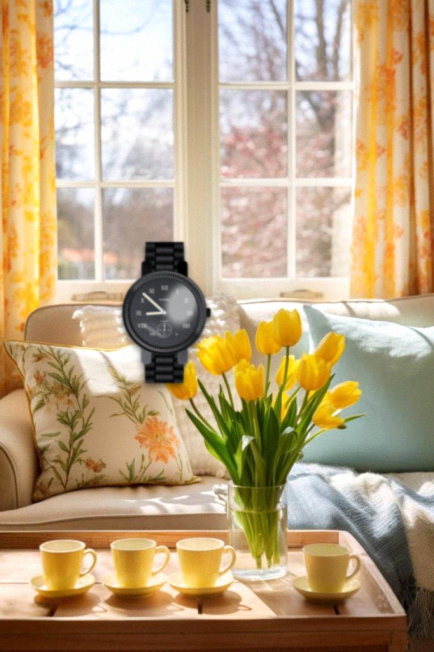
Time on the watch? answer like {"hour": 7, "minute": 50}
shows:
{"hour": 8, "minute": 52}
